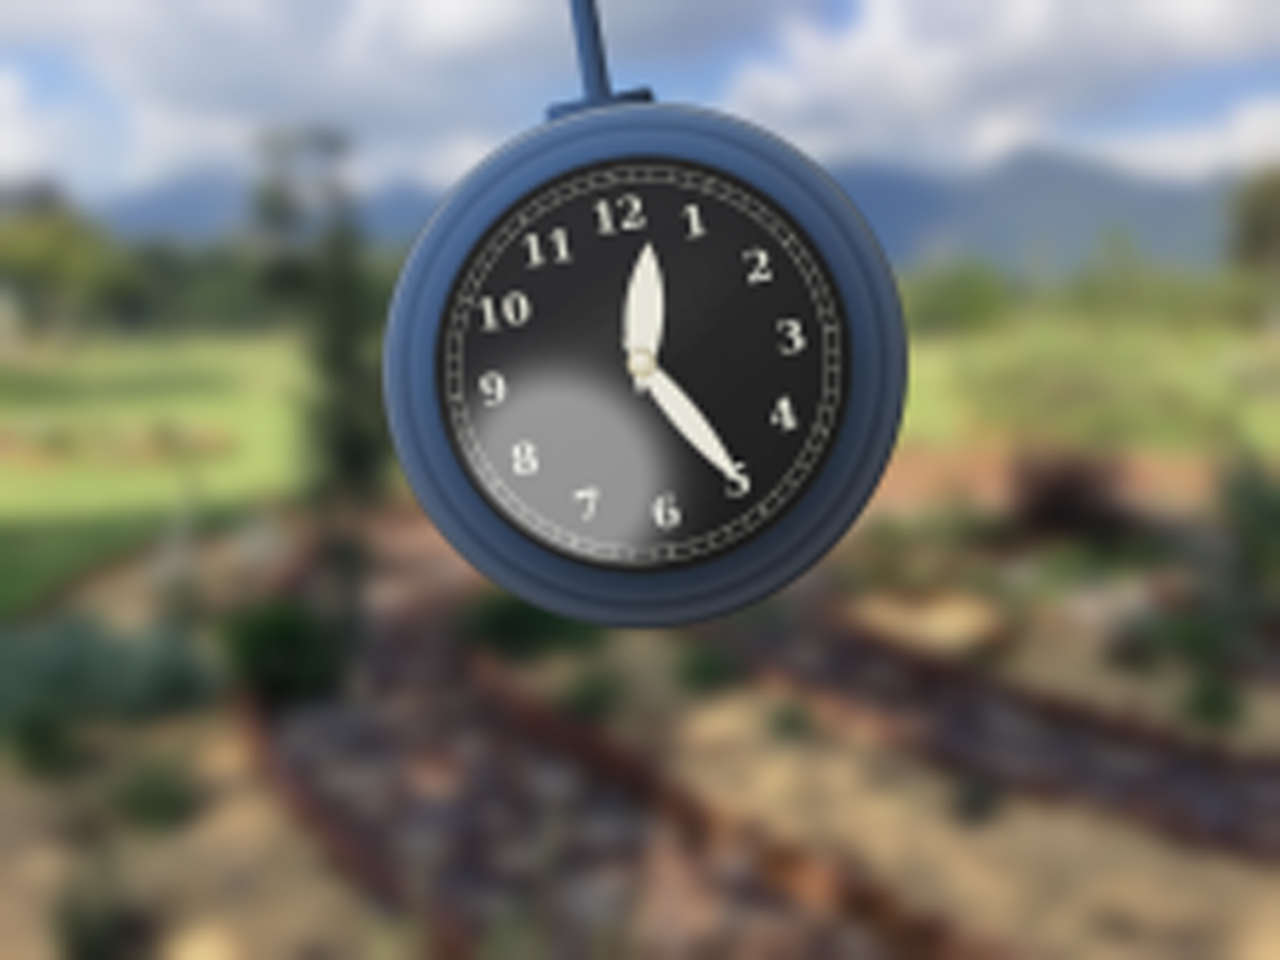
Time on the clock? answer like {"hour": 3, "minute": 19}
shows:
{"hour": 12, "minute": 25}
